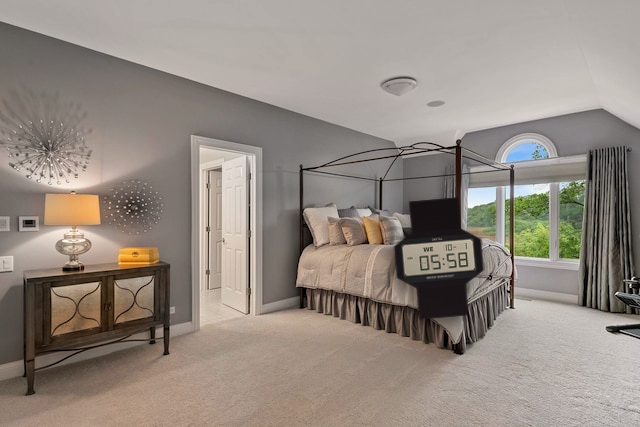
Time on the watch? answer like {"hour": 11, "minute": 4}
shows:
{"hour": 5, "minute": 58}
